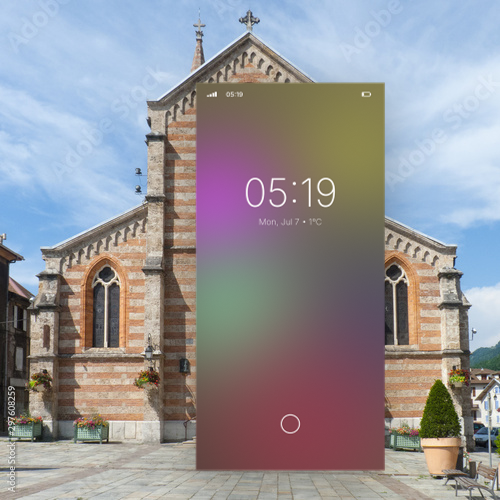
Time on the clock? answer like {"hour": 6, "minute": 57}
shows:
{"hour": 5, "minute": 19}
